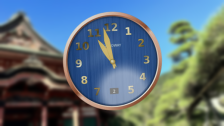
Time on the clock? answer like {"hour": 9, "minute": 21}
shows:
{"hour": 10, "minute": 58}
